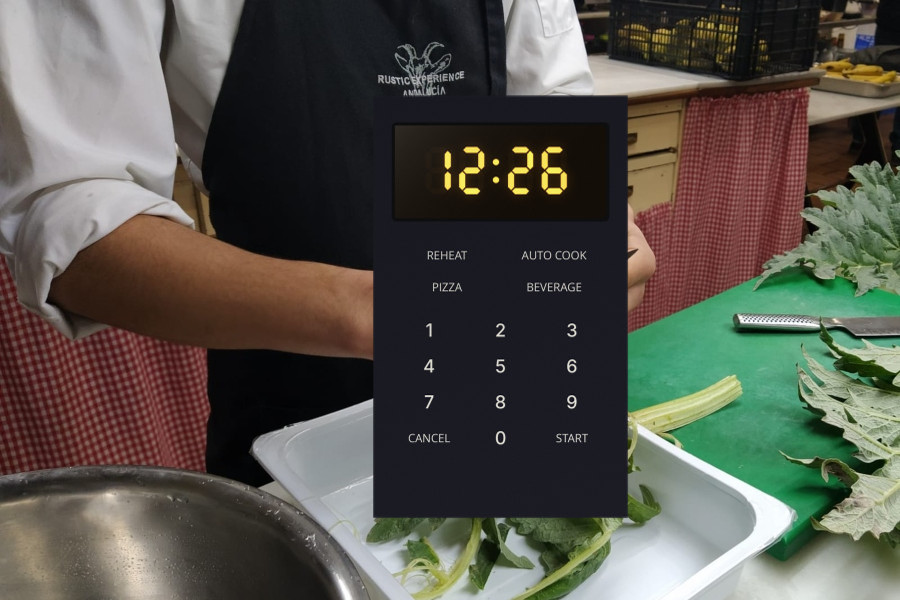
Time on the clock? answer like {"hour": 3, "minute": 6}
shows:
{"hour": 12, "minute": 26}
